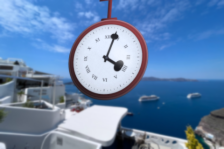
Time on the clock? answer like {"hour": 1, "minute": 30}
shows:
{"hour": 4, "minute": 3}
